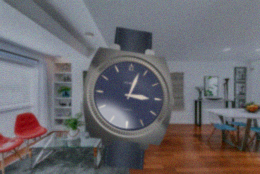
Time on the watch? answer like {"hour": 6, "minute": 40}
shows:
{"hour": 3, "minute": 3}
